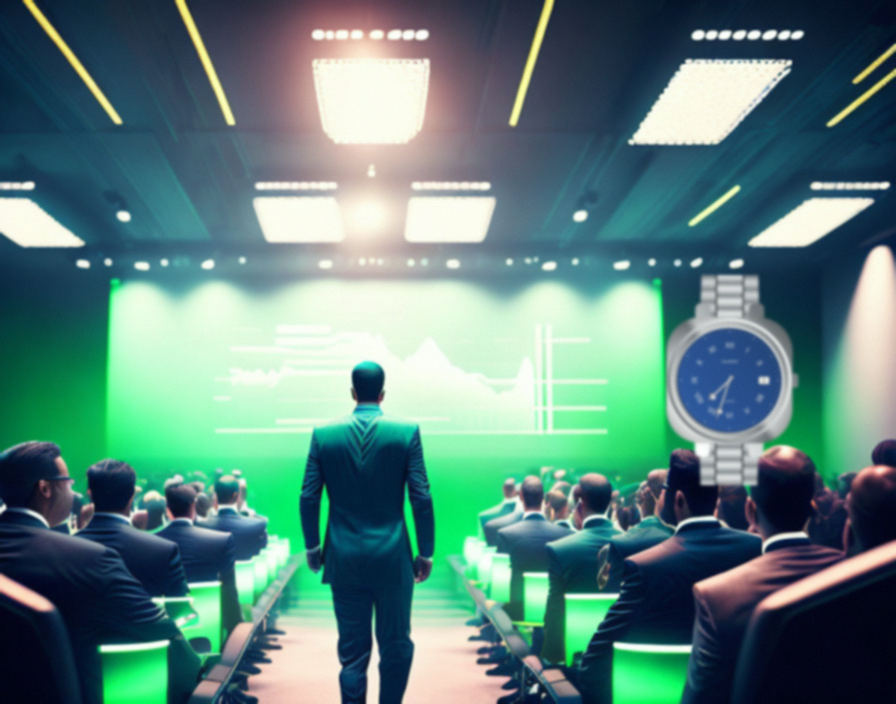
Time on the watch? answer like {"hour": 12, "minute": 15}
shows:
{"hour": 7, "minute": 33}
